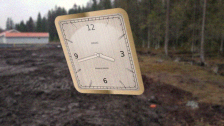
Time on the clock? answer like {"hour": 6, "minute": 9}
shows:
{"hour": 3, "minute": 43}
